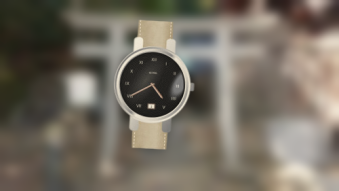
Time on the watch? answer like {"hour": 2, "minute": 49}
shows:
{"hour": 4, "minute": 40}
